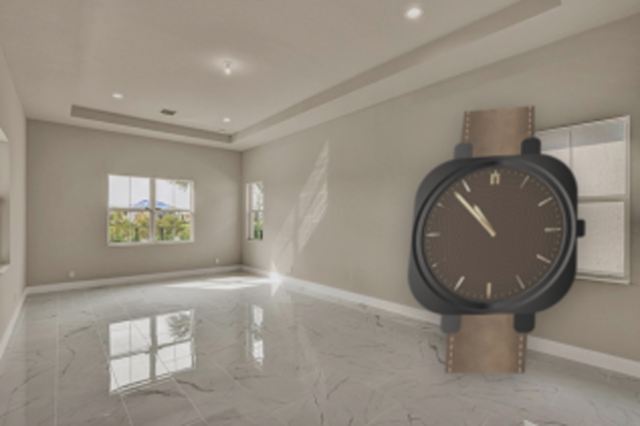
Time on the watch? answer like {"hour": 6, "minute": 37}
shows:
{"hour": 10, "minute": 53}
